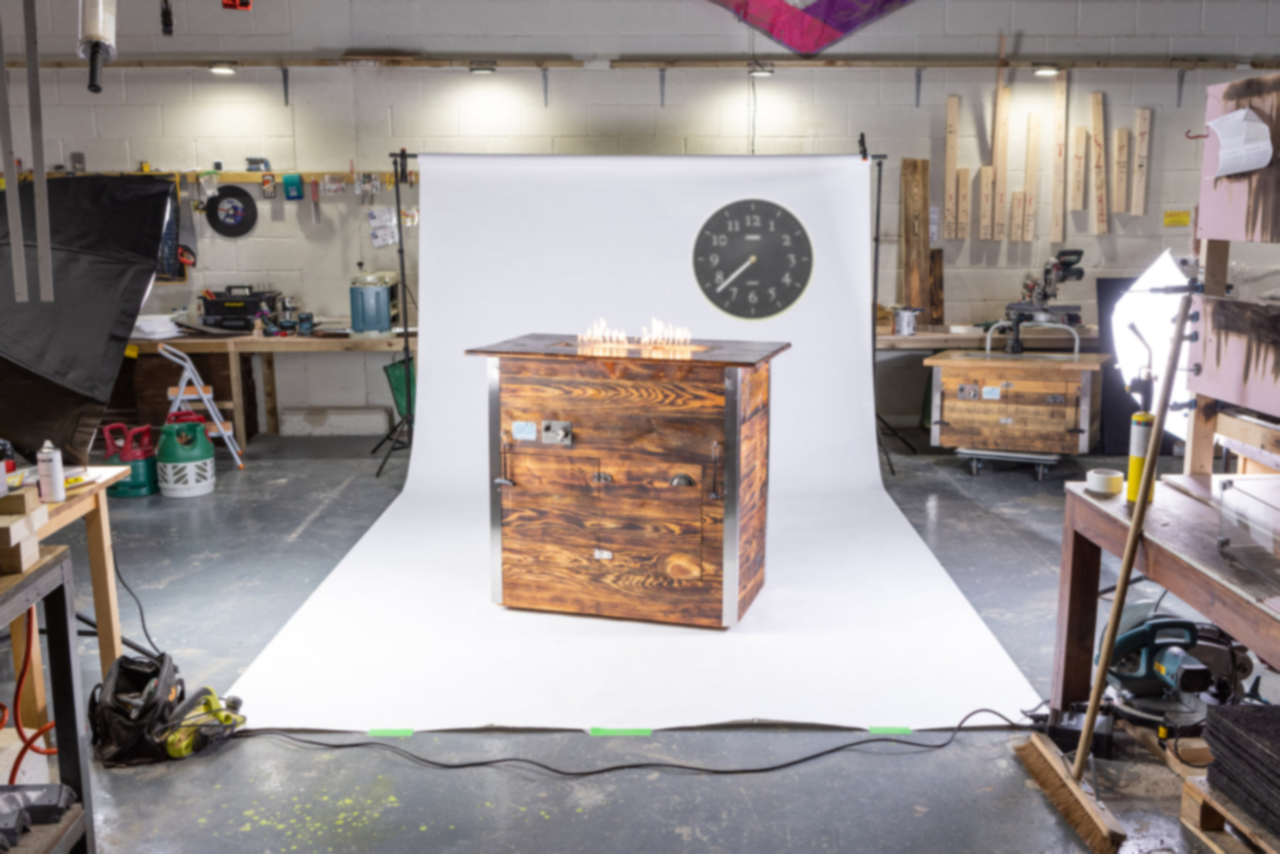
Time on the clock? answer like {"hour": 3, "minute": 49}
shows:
{"hour": 7, "minute": 38}
